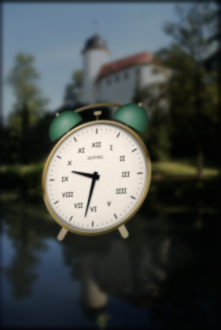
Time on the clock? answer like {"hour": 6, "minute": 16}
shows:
{"hour": 9, "minute": 32}
